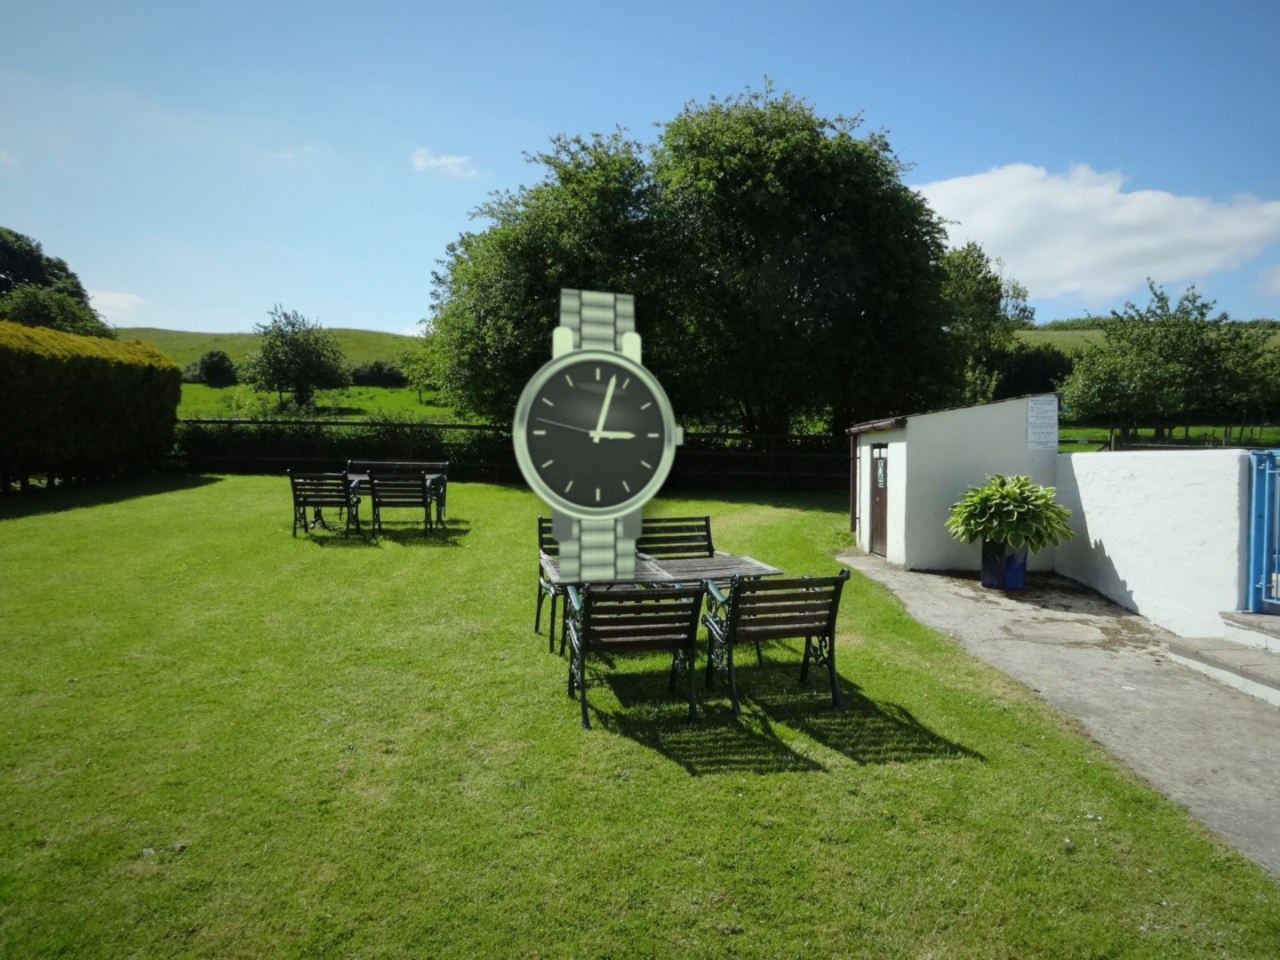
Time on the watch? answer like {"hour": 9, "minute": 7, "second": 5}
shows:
{"hour": 3, "minute": 2, "second": 47}
